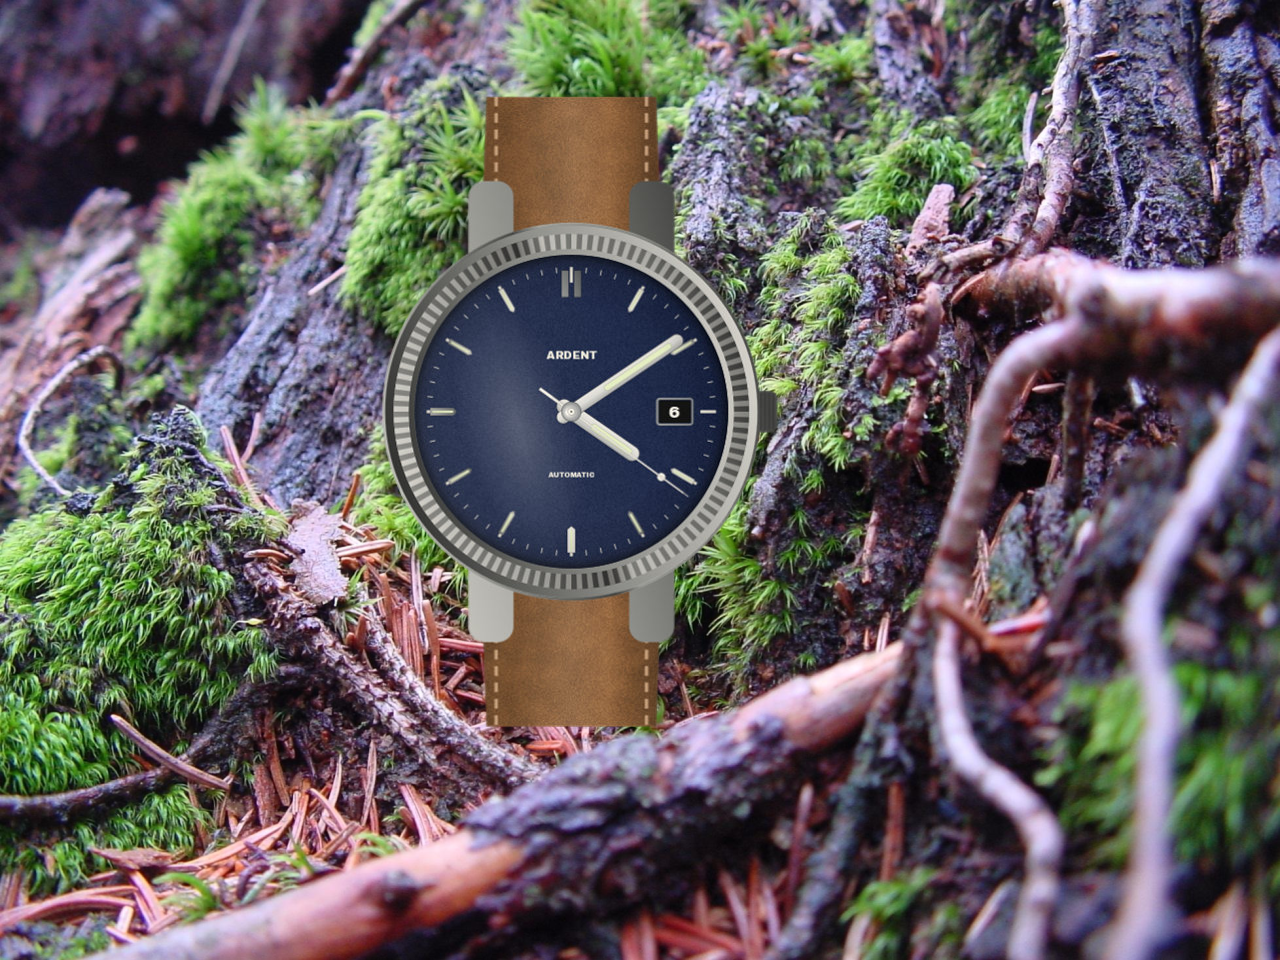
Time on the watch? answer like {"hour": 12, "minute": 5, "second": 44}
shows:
{"hour": 4, "minute": 9, "second": 21}
